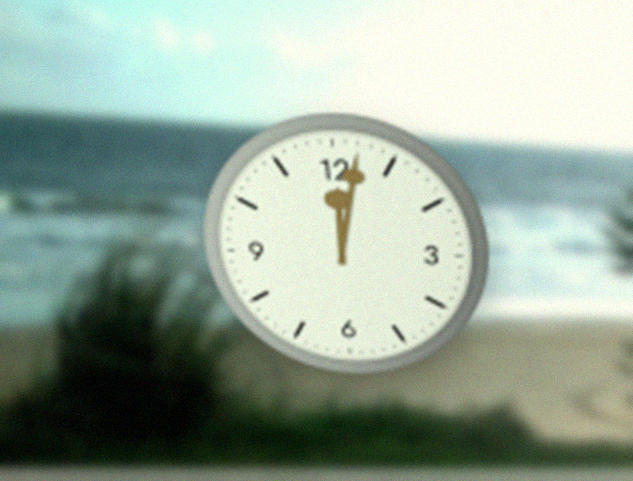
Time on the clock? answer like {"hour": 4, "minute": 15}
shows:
{"hour": 12, "minute": 2}
